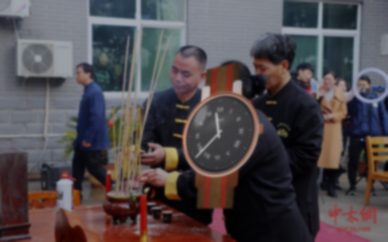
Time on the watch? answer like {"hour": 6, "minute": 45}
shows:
{"hour": 11, "minute": 38}
